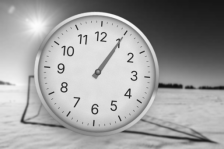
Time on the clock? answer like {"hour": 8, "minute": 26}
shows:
{"hour": 1, "minute": 5}
